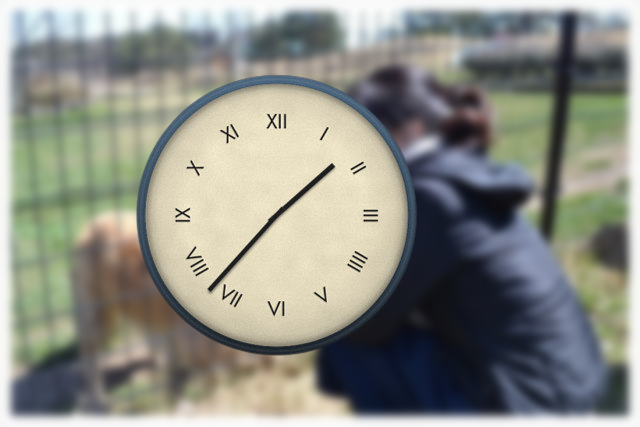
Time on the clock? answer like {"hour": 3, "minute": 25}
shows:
{"hour": 1, "minute": 37}
